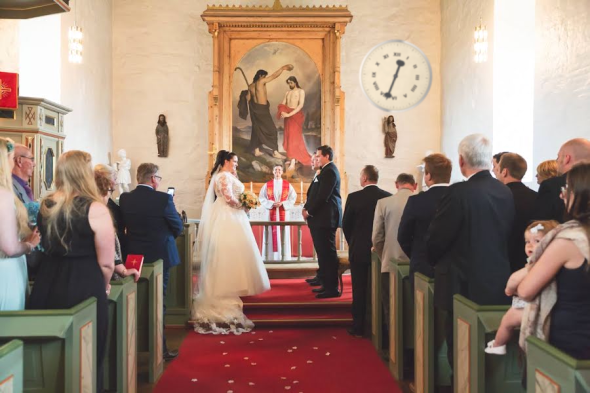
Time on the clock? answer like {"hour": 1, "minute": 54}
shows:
{"hour": 12, "minute": 33}
